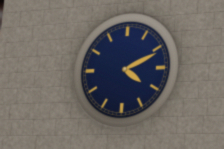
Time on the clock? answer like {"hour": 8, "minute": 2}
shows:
{"hour": 4, "minute": 11}
